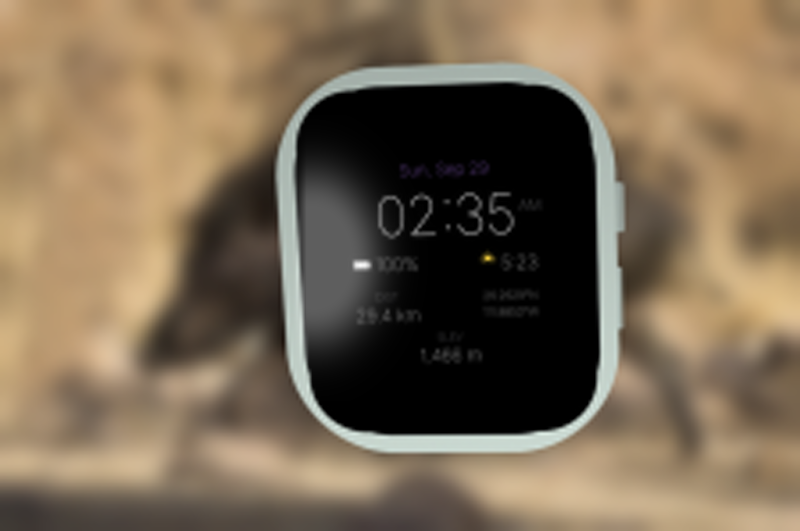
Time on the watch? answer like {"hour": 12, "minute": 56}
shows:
{"hour": 2, "minute": 35}
